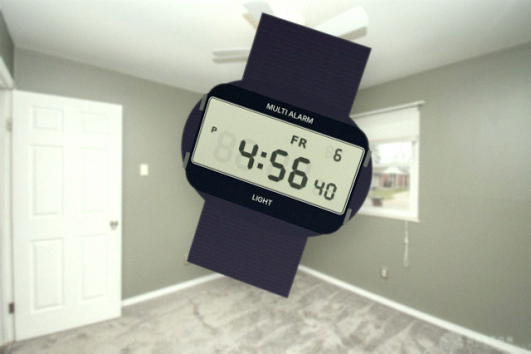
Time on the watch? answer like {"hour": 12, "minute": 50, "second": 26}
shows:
{"hour": 4, "minute": 56, "second": 40}
